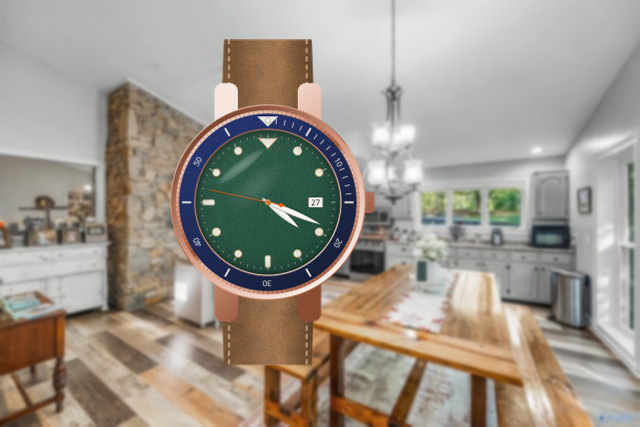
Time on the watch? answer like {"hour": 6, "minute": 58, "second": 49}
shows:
{"hour": 4, "minute": 18, "second": 47}
